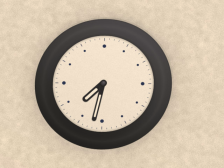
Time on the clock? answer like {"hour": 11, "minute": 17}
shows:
{"hour": 7, "minute": 32}
